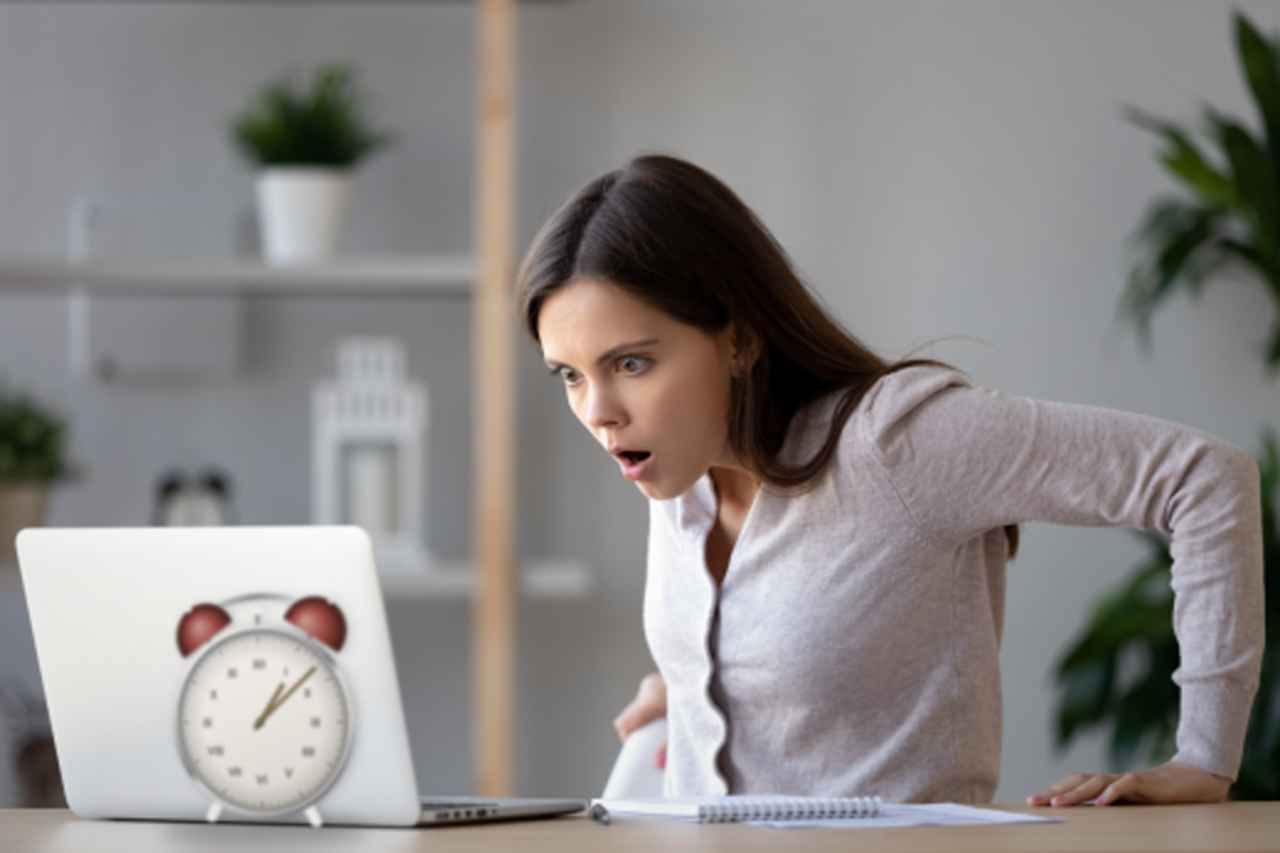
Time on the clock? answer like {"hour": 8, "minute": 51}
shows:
{"hour": 1, "minute": 8}
